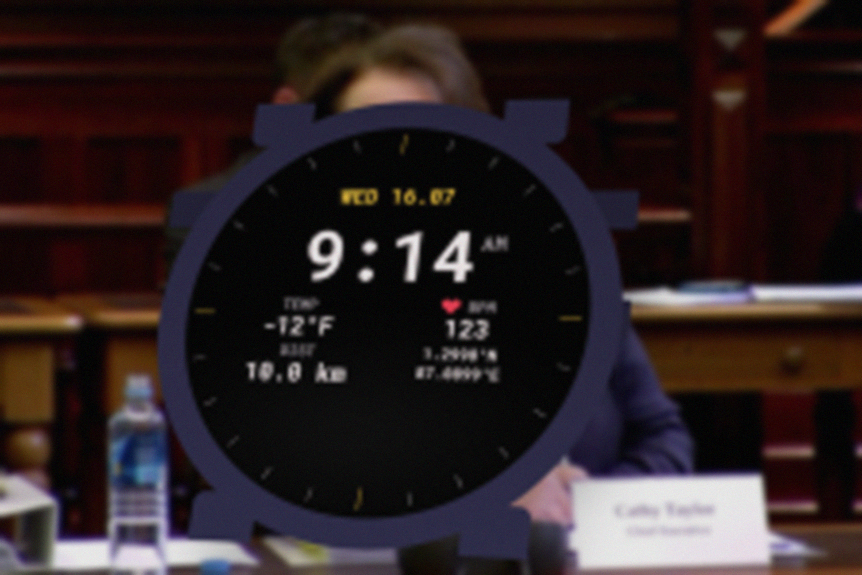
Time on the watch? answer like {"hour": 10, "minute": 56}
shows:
{"hour": 9, "minute": 14}
